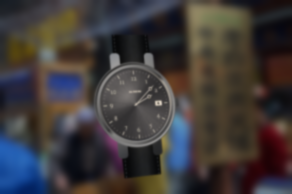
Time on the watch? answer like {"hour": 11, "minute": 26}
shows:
{"hour": 2, "minute": 8}
